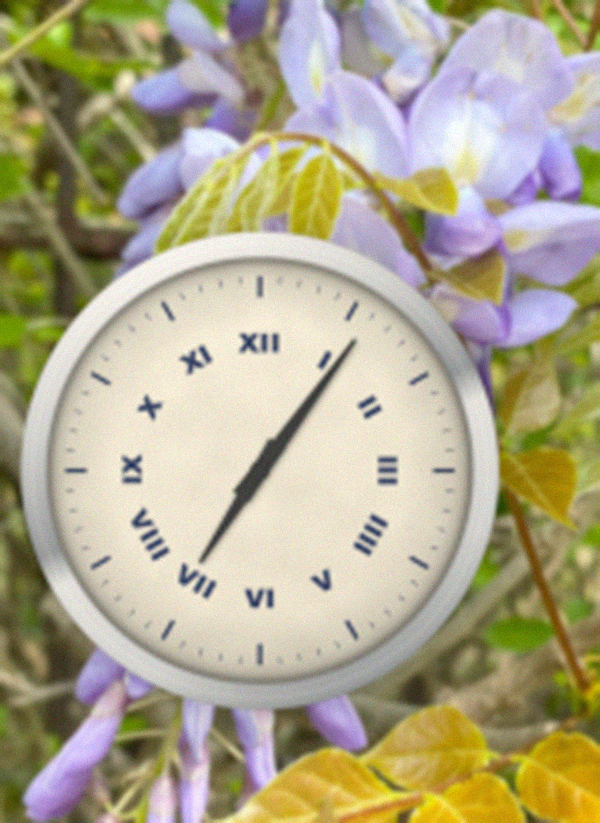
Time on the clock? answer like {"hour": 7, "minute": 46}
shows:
{"hour": 7, "minute": 6}
